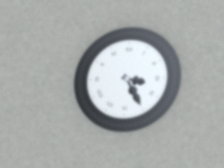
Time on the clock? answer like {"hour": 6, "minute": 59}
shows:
{"hour": 3, "minute": 25}
